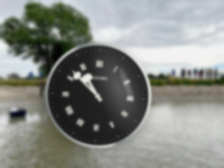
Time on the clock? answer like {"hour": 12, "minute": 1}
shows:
{"hour": 10, "minute": 52}
